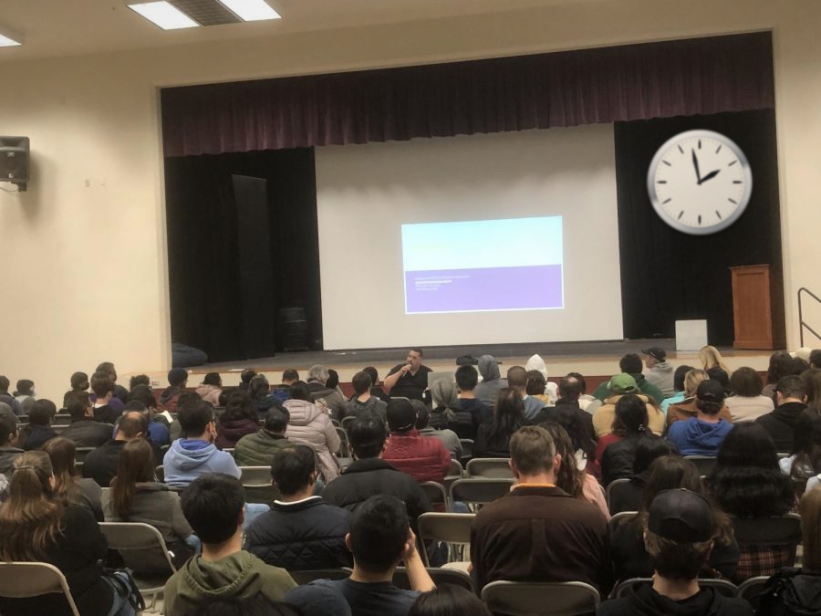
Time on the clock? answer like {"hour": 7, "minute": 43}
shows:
{"hour": 1, "minute": 58}
